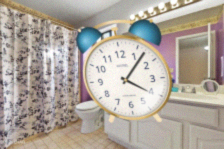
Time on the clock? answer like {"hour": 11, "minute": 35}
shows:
{"hour": 4, "minute": 7}
